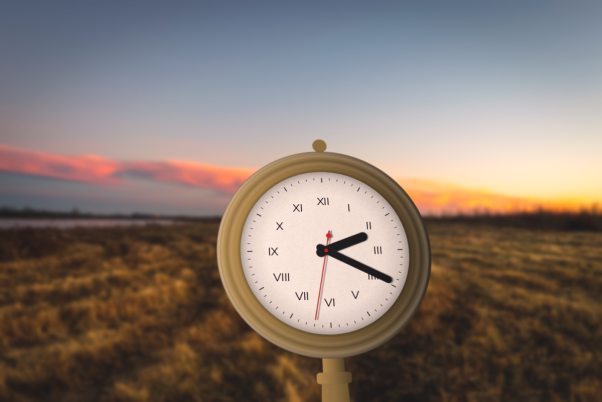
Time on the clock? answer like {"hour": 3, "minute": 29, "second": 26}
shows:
{"hour": 2, "minute": 19, "second": 32}
